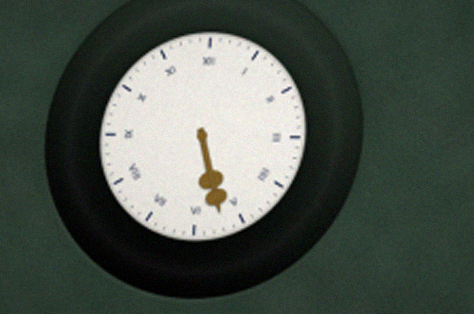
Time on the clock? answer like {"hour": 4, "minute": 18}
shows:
{"hour": 5, "minute": 27}
